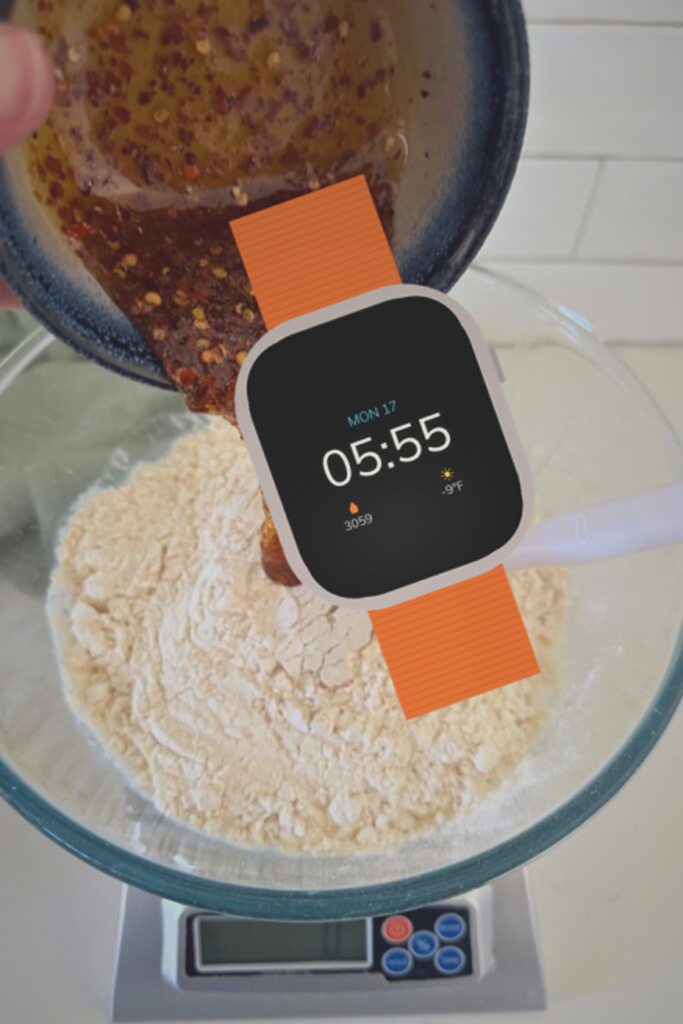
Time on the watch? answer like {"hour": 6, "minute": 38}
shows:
{"hour": 5, "minute": 55}
